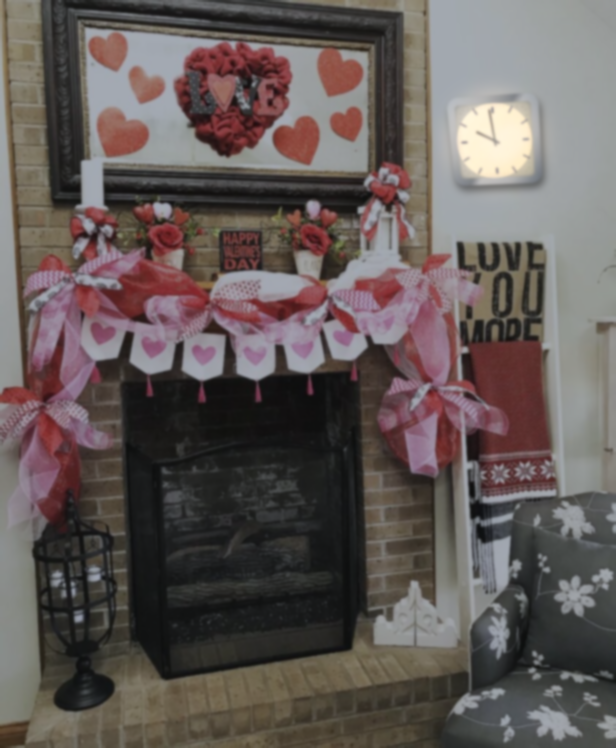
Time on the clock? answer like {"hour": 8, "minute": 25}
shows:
{"hour": 9, "minute": 59}
